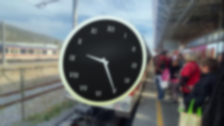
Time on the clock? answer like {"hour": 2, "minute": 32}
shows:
{"hour": 9, "minute": 25}
